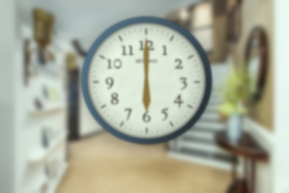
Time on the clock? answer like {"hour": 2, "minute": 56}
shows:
{"hour": 6, "minute": 0}
